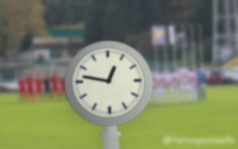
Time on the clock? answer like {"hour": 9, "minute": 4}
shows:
{"hour": 12, "minute": 47}
